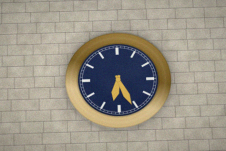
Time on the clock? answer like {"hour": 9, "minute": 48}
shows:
{"hour": 6, "minute": 26}
